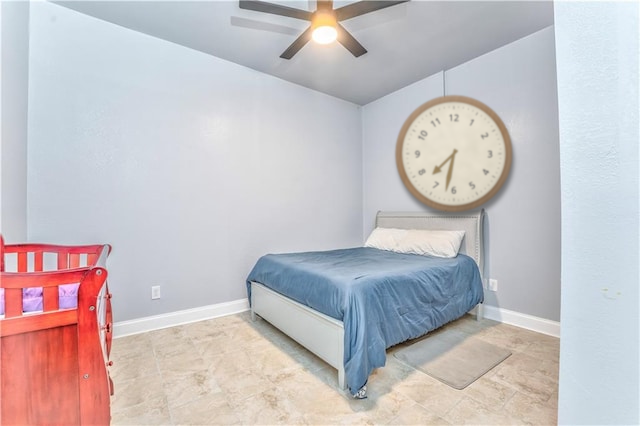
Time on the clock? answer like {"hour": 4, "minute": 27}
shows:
{"hour": 7, "minute": 32}
